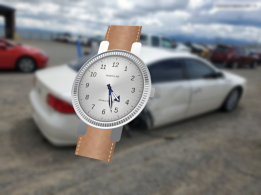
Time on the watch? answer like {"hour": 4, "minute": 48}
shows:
{"hour": 4, "minute": 27}
